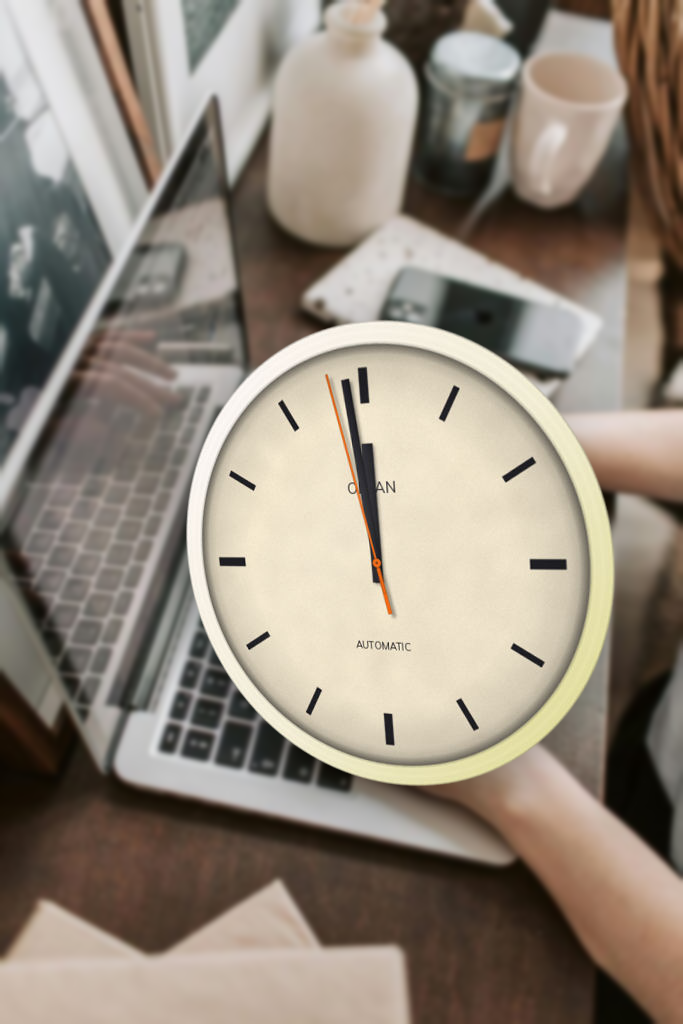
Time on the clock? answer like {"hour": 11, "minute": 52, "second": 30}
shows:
{"hour": 11, "minute": 58, "second": 58}
